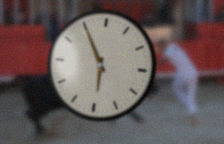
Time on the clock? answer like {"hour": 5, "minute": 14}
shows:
{"hour": 5, "minute": 55}
